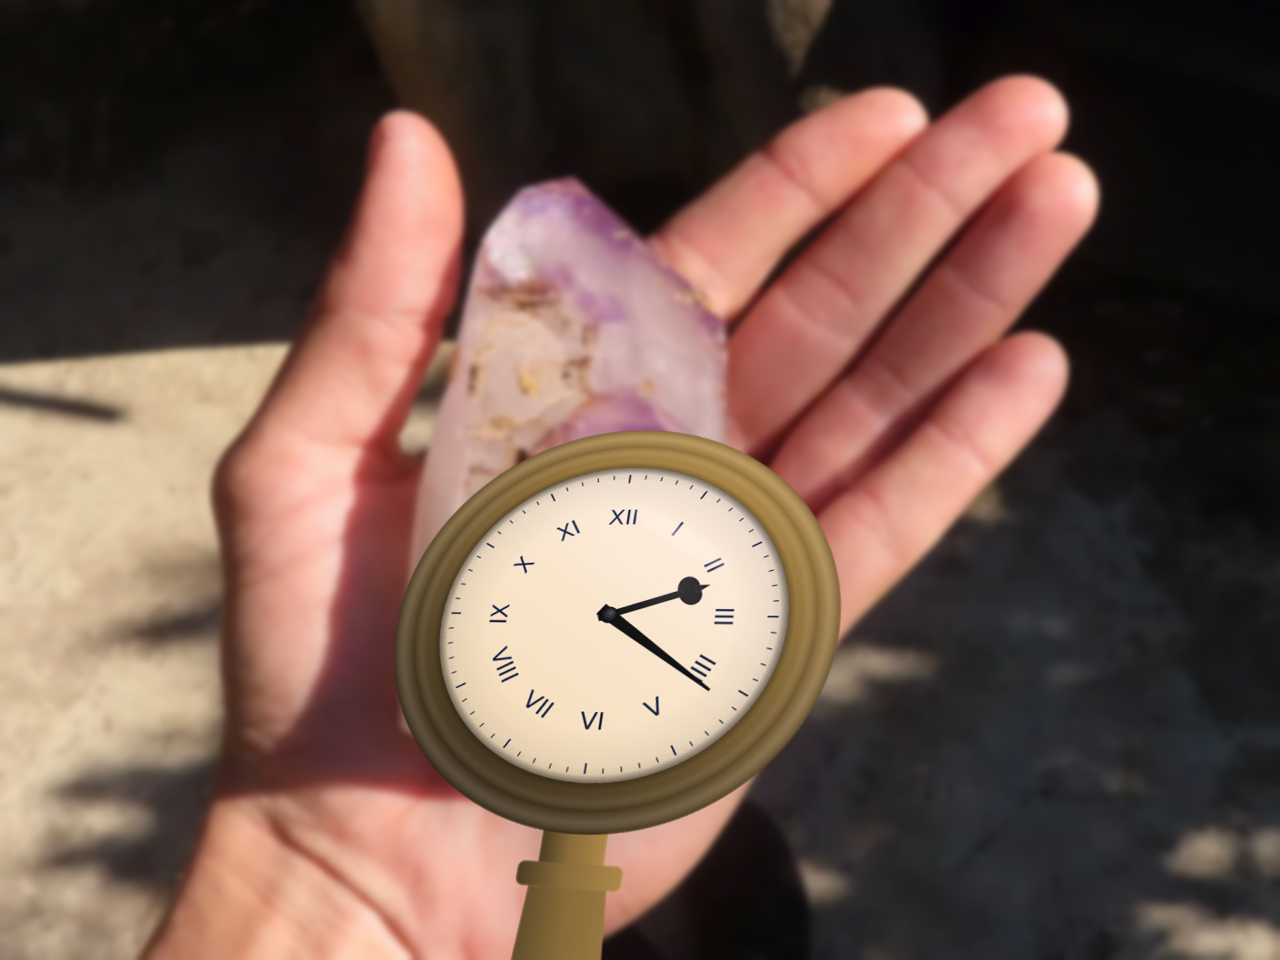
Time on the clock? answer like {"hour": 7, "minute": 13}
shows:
{"hour": 2, "minute": 21}
